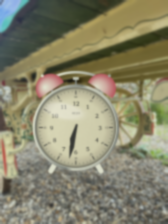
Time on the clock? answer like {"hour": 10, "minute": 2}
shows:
{"hour": 6, "minute": 32}
